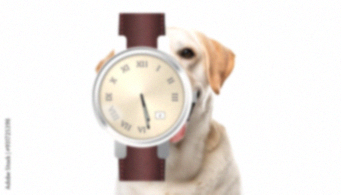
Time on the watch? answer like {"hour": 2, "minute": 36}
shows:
{"hour": 5, "minute": 28}
